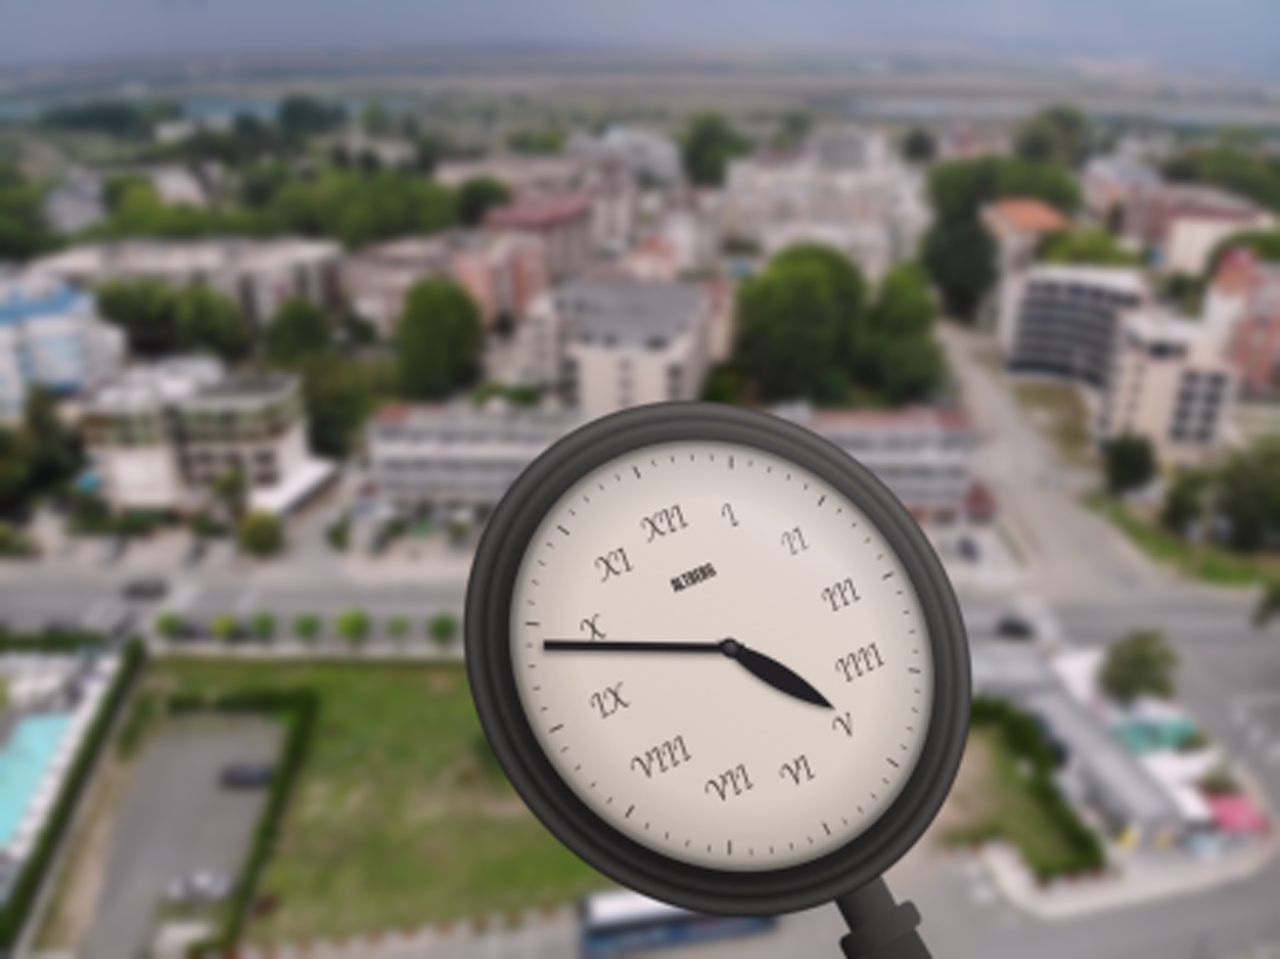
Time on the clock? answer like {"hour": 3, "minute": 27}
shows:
{"hour": 4, "minute": 49}
